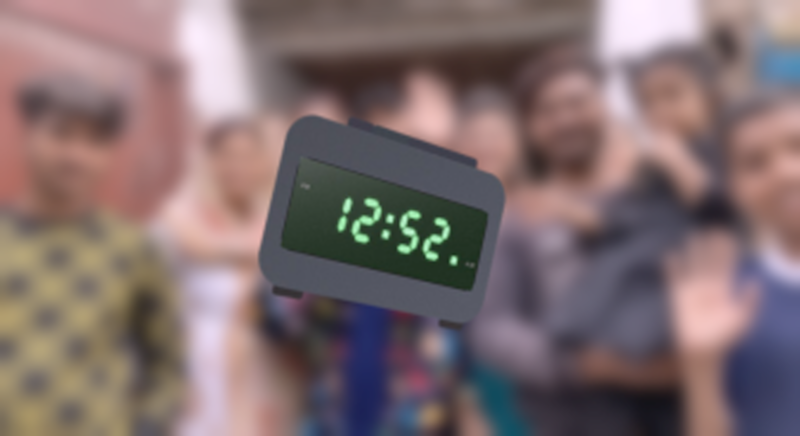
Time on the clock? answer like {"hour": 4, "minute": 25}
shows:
{"hour": 12, "minute": 52}
